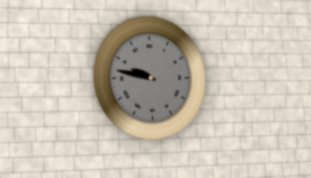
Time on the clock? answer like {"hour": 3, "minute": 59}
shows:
{"hour": 9, "minute": 47}
